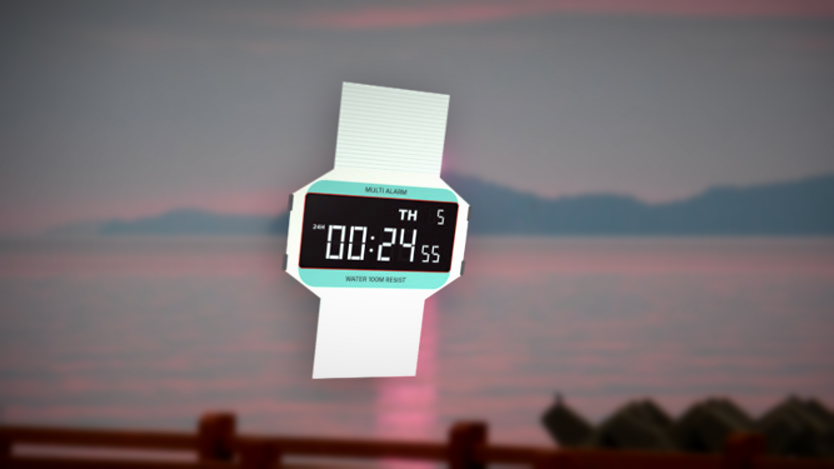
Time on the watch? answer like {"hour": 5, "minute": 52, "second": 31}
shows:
{"hour": 0, "minute": 24, "second": 55}
